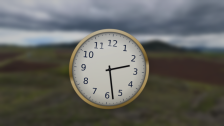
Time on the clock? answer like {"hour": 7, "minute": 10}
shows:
{"hour": 2, "minute": 28}
